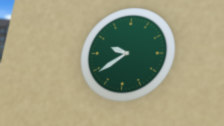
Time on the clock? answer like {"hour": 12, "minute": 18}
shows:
{"hour": 9, "minute": 39}
